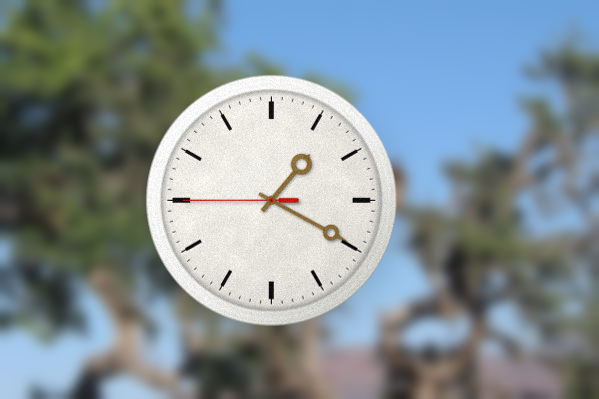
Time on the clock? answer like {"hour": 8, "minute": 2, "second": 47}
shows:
{"hour": 1, "minute": 19, "second": 45}
